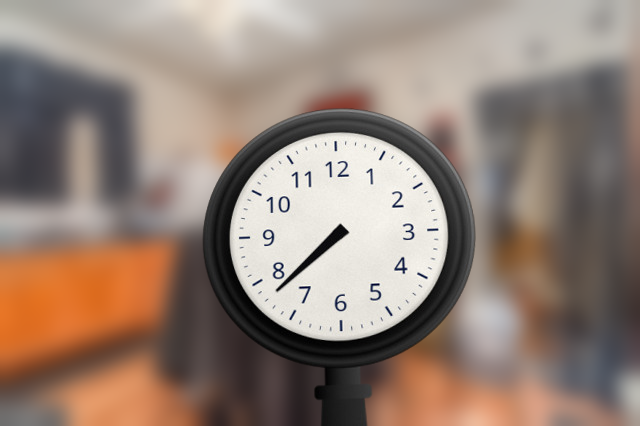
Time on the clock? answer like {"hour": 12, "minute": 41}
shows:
{"hour": 7, "minute": 38}
